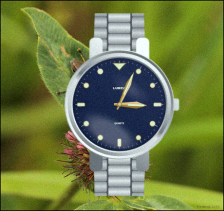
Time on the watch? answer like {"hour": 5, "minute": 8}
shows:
{"hour": 3, "minute": 4}
